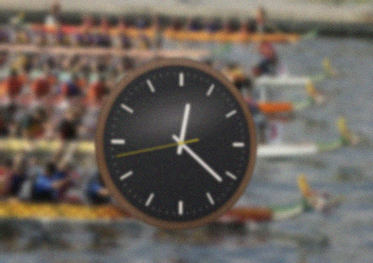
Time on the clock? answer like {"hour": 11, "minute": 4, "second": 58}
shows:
{"hour": 12, "minute": 21, "second": 43}
